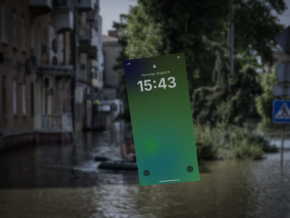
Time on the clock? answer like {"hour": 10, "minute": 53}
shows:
{"hour": 15, "minute": 43}
